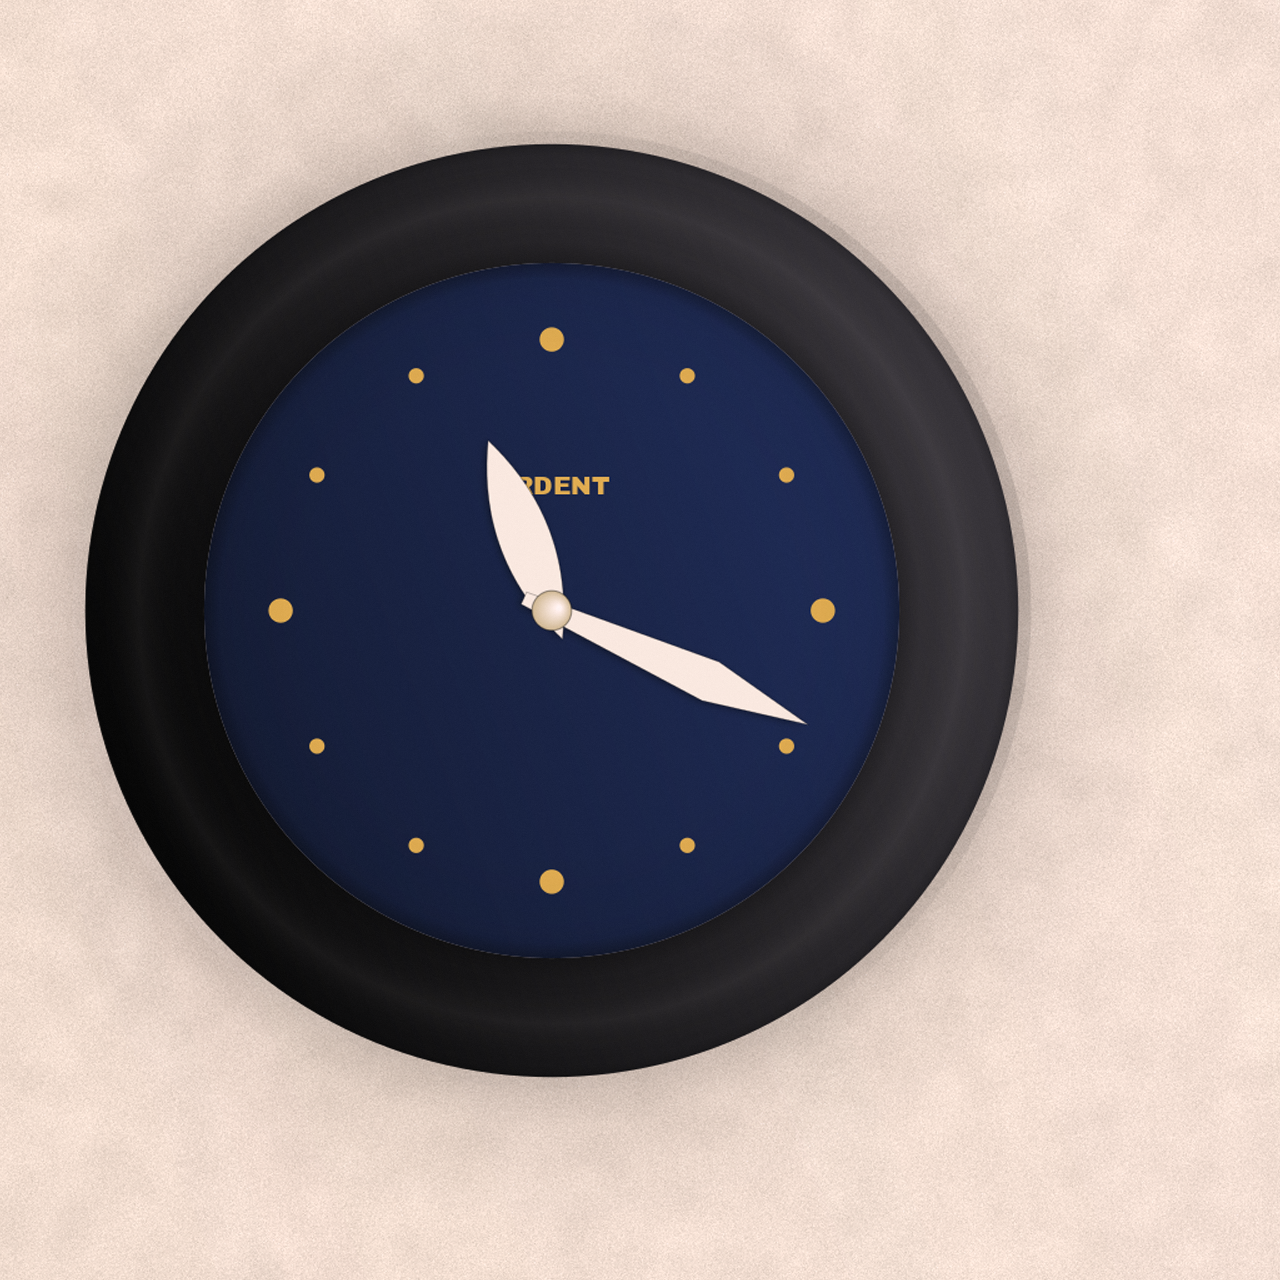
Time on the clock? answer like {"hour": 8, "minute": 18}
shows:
{"hour": 11, "minute": 19}
